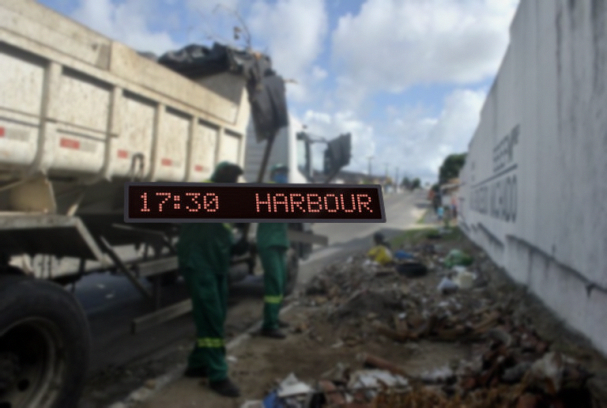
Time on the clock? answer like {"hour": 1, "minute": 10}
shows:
{"hour": 17, "minute": 30}
